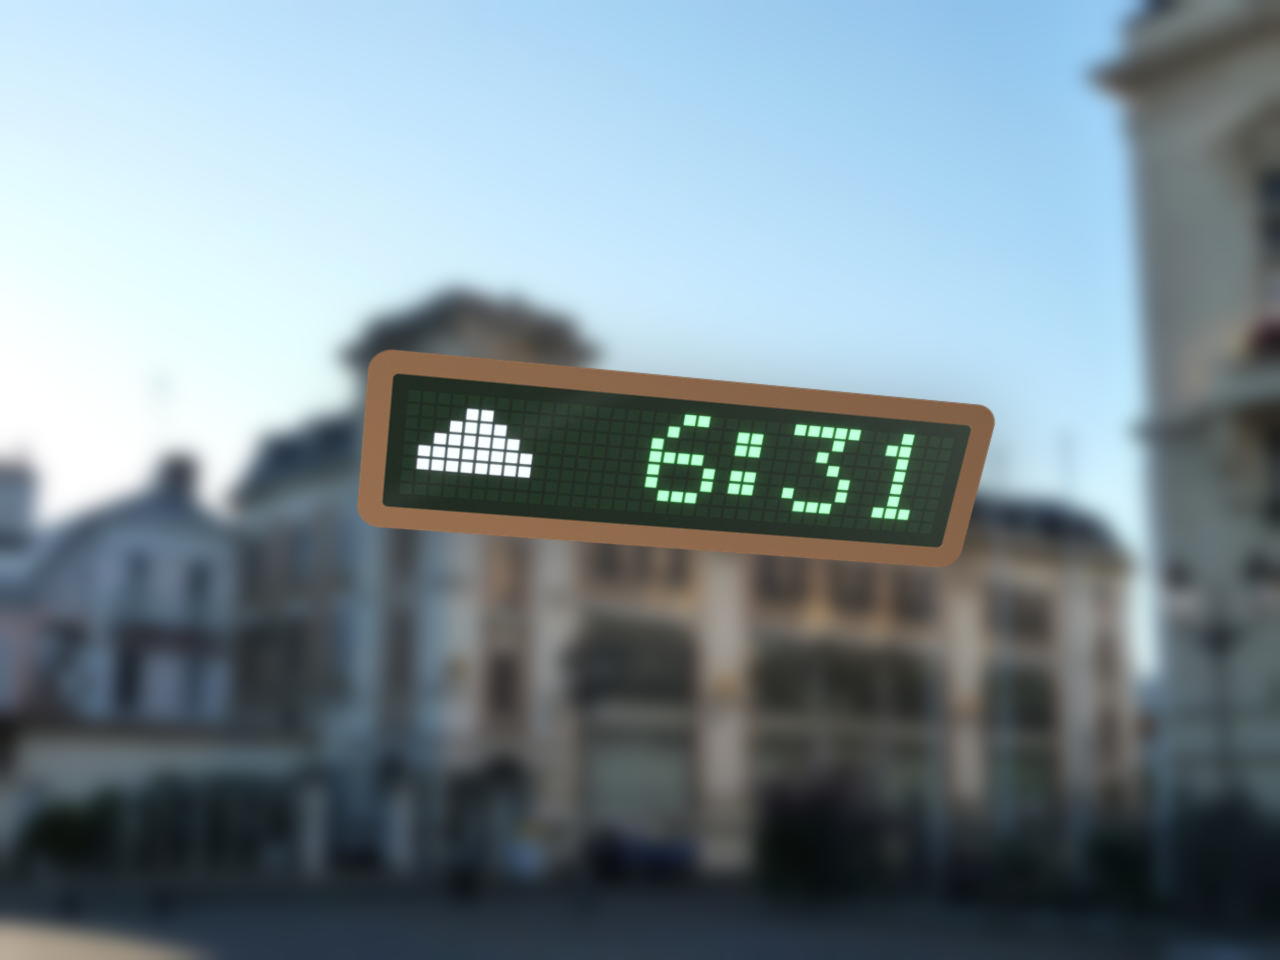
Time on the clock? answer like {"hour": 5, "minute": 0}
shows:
{"hour": 6, "minute": 31}
